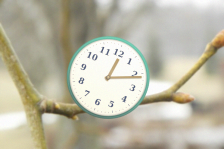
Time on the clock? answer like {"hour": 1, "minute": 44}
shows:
{"hour": 12, "minute": 11}
